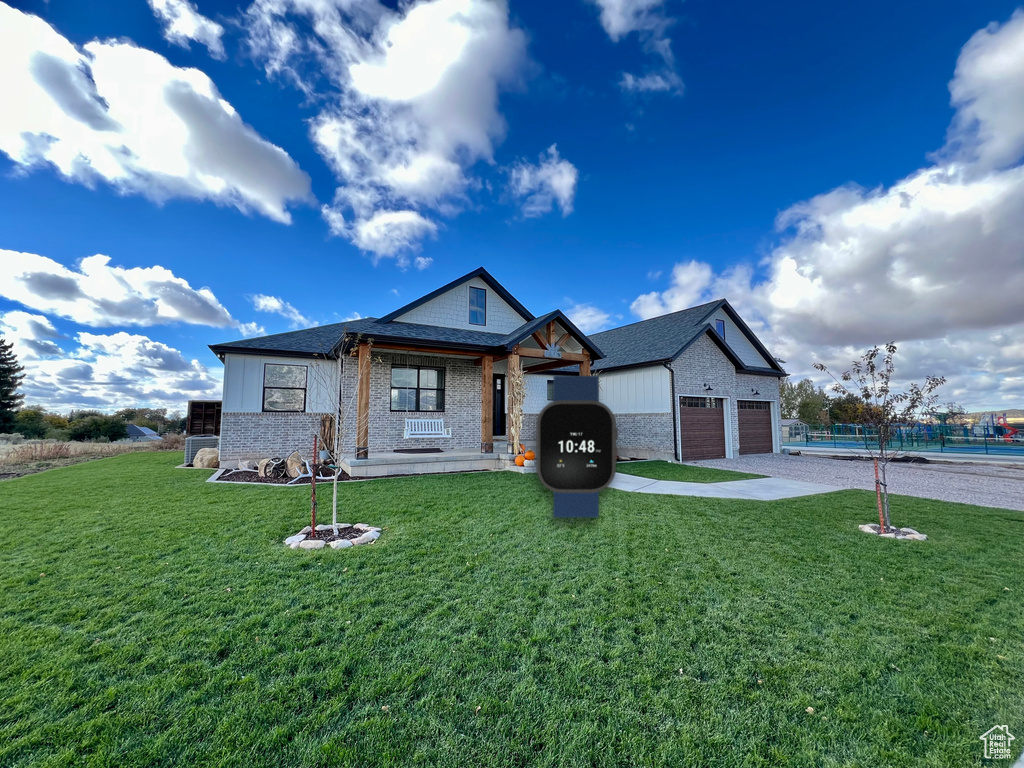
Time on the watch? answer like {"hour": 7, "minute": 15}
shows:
{"hour": 10, "minute": 48}
